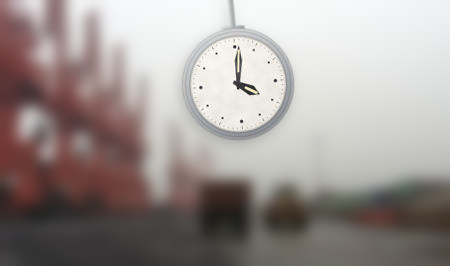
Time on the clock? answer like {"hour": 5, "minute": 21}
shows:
{"hour": 4, "minute": 1}
